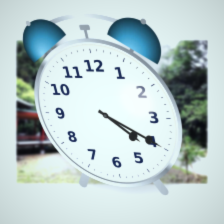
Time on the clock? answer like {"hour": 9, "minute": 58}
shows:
{"hour": 4, "minute": 20}
